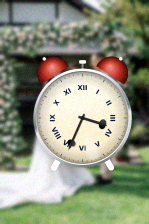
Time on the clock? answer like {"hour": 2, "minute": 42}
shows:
{"hour": 3, "minute": 34}
